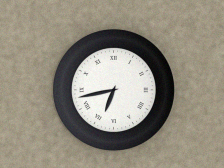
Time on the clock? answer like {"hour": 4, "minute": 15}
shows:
{"hour": 6, "minute": 43}
